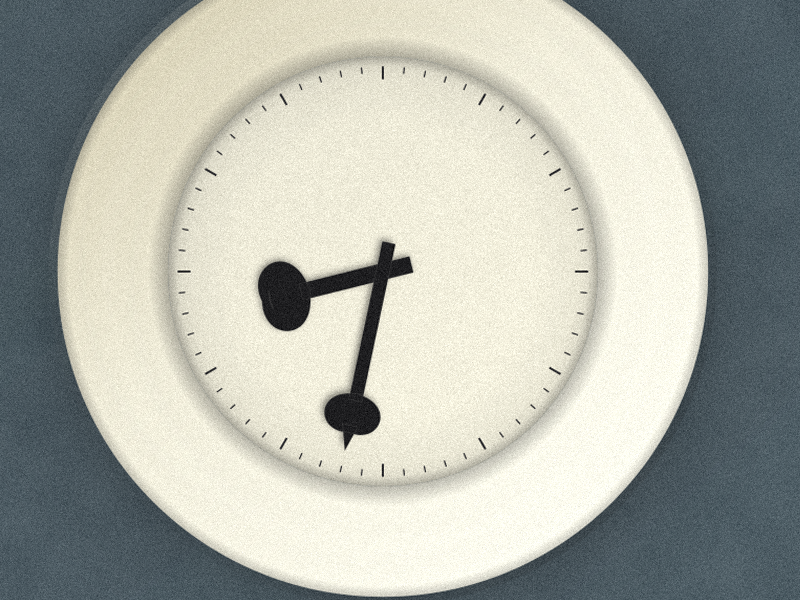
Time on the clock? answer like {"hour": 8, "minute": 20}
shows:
{"hour": 8, "minute": 32}
